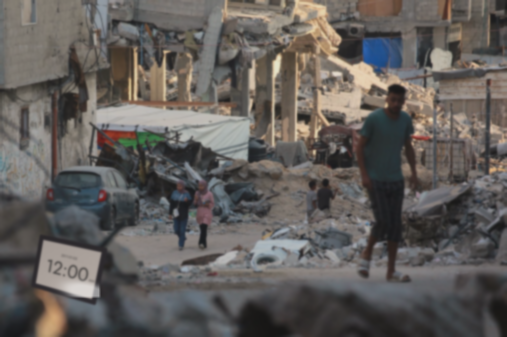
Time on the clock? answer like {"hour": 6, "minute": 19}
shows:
{"hour": 12, "minute": 0}
